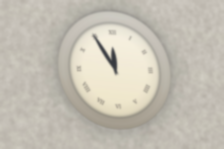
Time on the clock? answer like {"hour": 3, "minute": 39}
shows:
{"hour": 11, "minute": 55}
